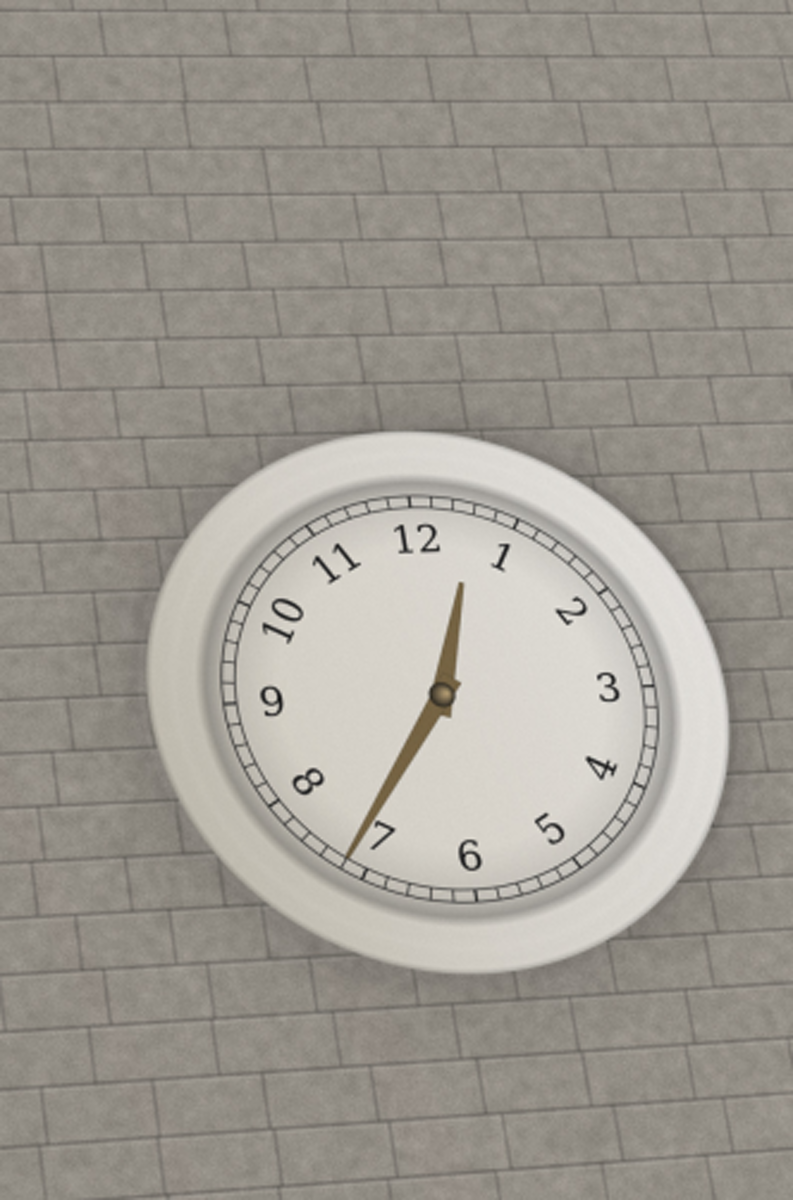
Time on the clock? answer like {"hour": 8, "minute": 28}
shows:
{"hour": 12, "minute": 36}
